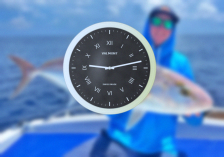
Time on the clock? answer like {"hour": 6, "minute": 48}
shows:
{"hour": 9, "minute": 13}
